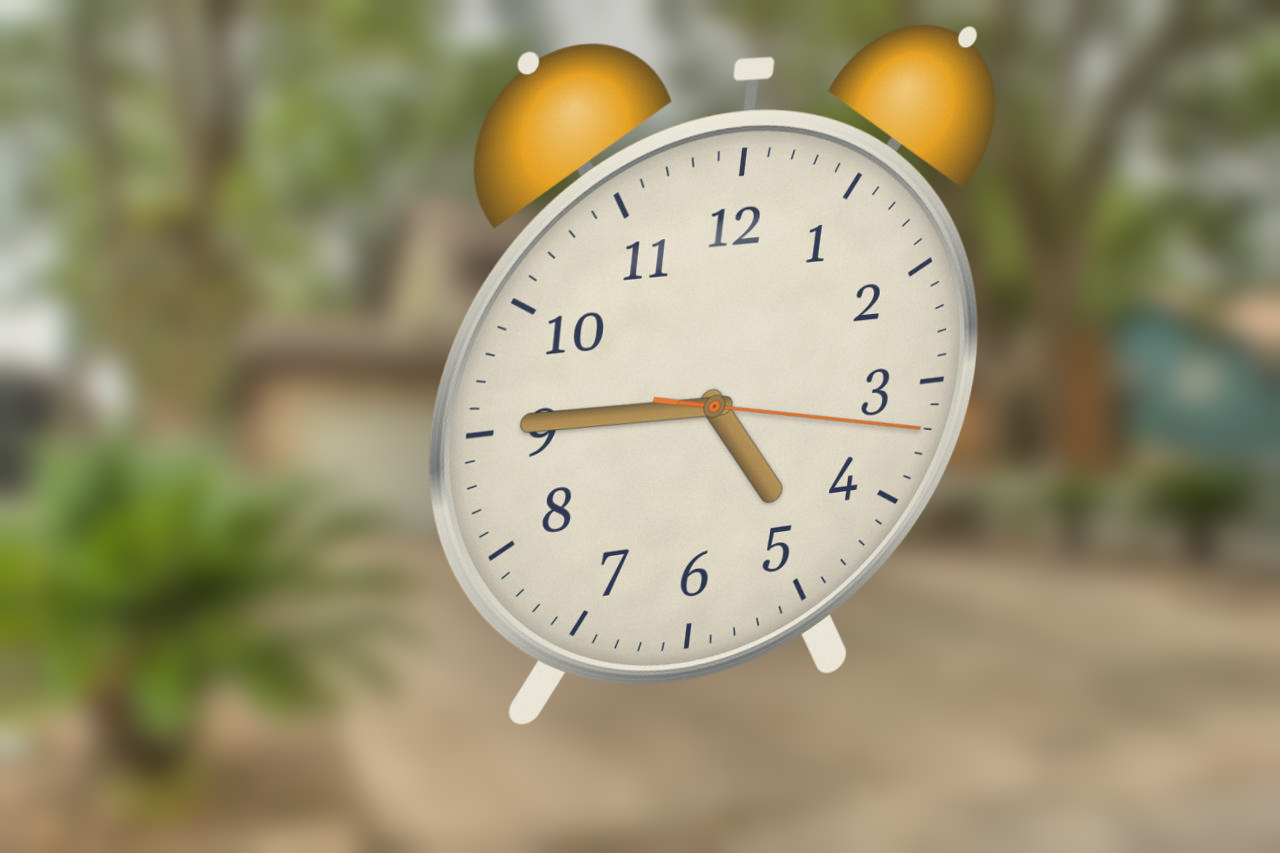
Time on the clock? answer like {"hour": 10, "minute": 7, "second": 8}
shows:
{"hour": 4, "minute": 45, "second": 17}
